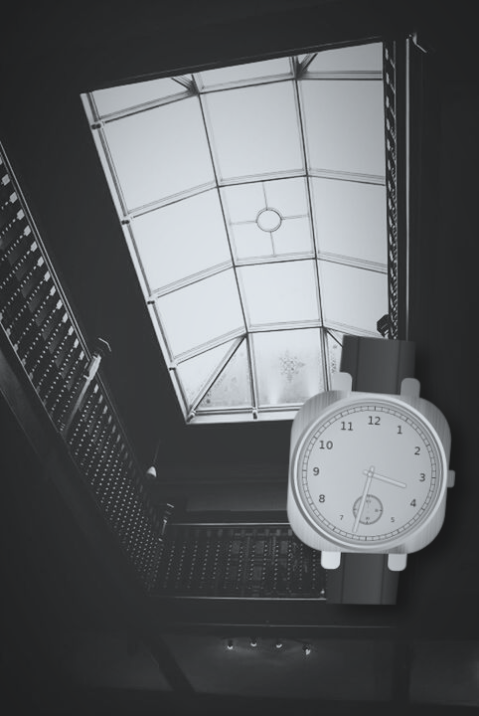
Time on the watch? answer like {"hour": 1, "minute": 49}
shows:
{"hour": 3, "minute": 32}
